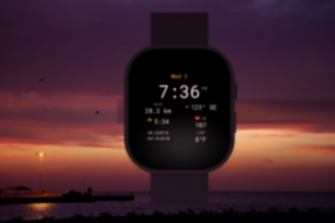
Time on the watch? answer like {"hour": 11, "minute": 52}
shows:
{"hour": 7, "minute": 36}
